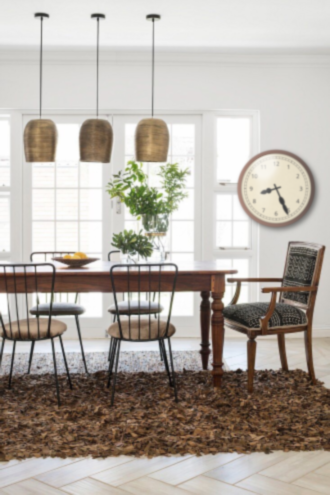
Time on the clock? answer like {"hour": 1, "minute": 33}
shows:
{"hour": 8, "minute": 26}
